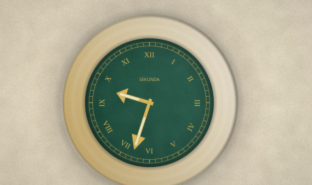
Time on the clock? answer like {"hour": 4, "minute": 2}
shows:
{"hour": 9, "minute": 33}
